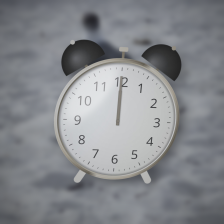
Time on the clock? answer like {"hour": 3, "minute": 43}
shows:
{"hour": 12, "minute": 0}
